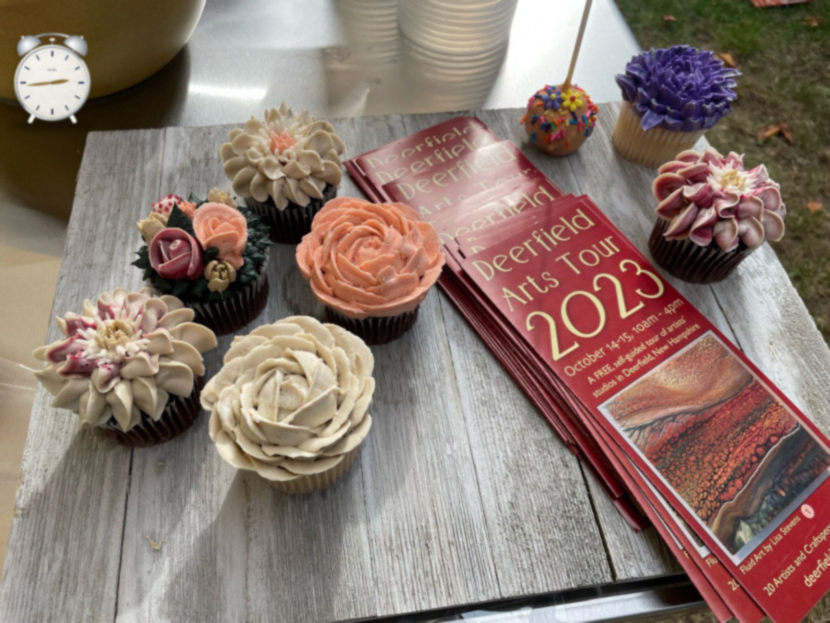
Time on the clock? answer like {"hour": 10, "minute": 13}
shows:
{"hour": 2, "minute": 44}
